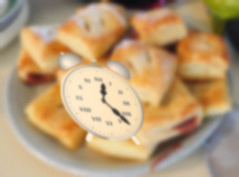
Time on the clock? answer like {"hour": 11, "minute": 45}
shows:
{"hour": 12, "minute": 23}
